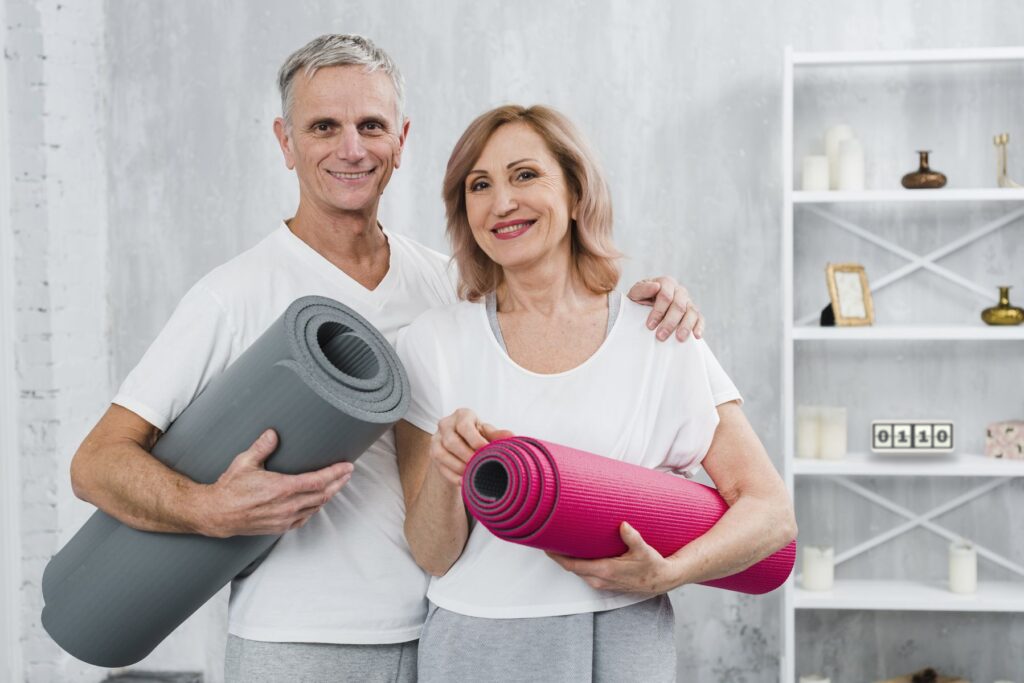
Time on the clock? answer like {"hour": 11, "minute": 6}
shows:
{"hour": 1, "minute": 10}
